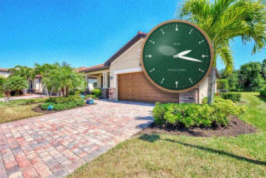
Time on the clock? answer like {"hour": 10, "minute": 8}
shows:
{"hour": 2, "minute": 17}
